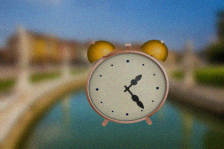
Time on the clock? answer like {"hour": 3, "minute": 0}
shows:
{"hour": 1, "minute": 24}
